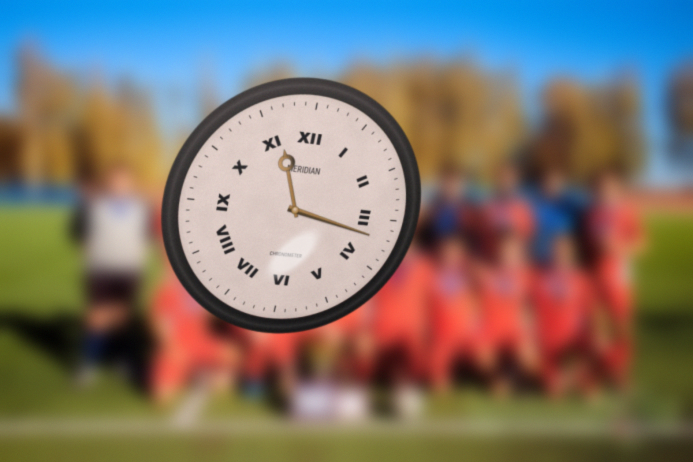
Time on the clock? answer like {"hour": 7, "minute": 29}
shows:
{"hour": 11, "minute": 17}
